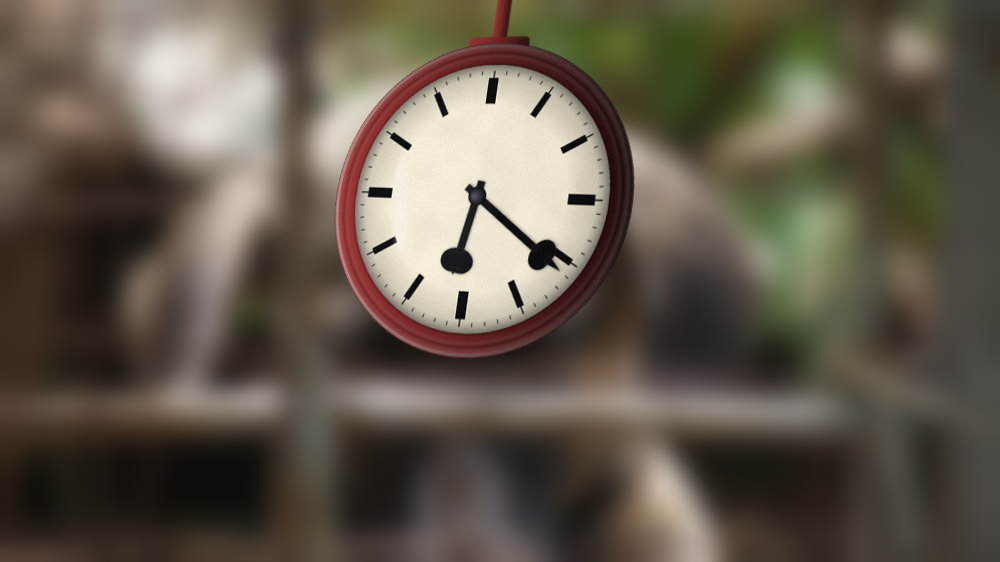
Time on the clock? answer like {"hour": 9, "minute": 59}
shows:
{"hour": 6, "minute": 21}
